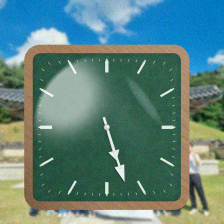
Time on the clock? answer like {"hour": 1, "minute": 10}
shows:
{"hour": 5, "minute": 27}
